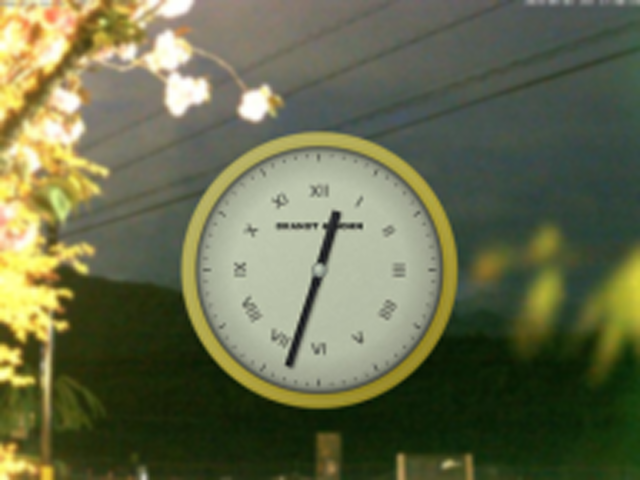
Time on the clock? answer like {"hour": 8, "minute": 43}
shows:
{"hour": 12, "minute": 33}
